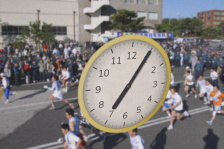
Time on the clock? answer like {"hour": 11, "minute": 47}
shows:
{"hour": 7, "minute": 5}
